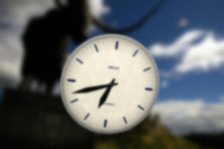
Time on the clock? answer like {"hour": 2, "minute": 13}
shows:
{"hour": 6, "minute": 42}
